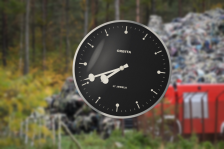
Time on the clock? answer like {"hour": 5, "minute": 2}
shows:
{"hour": 7, "minute": 41}
